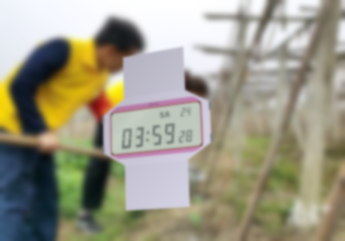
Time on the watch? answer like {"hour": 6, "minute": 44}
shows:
{"hour": 3, "minute": 59}
